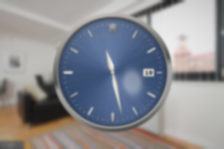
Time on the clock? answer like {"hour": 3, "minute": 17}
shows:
{"hour": 11, "minute": 28}
